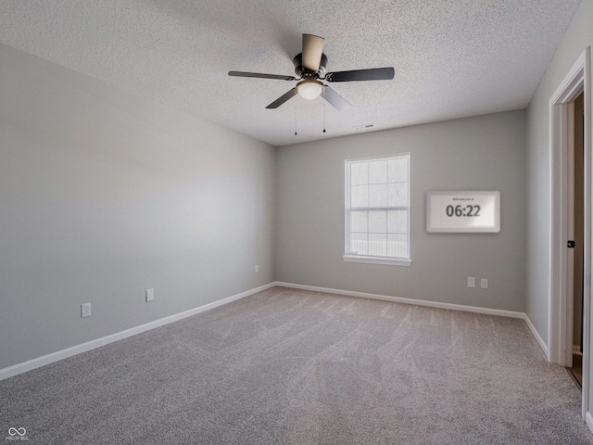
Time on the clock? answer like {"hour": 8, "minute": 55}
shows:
{"hour": 6, "minute": 22}
